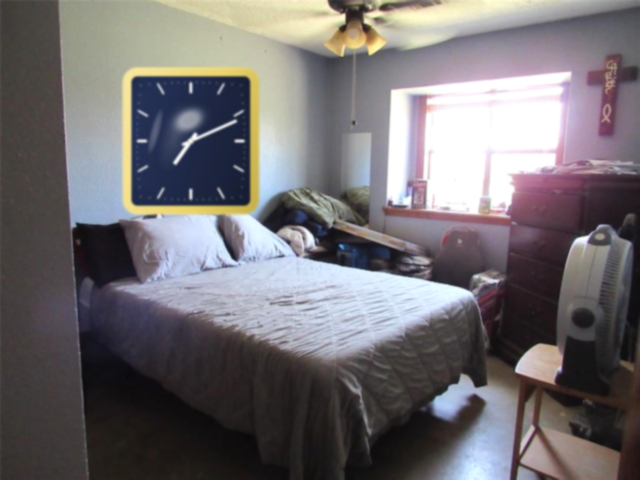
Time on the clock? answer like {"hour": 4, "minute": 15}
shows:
{"hour": 7, "minute": 11}
